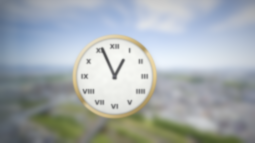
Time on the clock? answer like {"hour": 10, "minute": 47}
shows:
{"hour": 12, "minute": 56}
